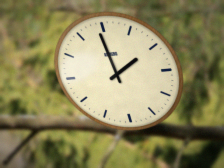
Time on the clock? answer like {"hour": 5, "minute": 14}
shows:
{"hour": 1, "minute": 59}
